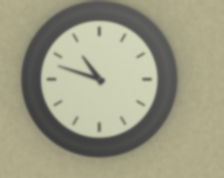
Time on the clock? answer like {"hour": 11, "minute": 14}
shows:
{"hour": 10, "minute": 48}
